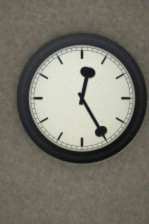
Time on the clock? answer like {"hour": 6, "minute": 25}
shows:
{"hour": 12, "minute": 25}
